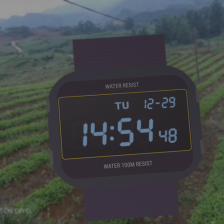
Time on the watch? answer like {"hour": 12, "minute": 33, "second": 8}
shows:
{"hour": 14, "minute": 54, "second": 48}
